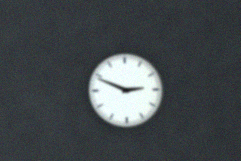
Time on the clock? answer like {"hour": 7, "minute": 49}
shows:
{"hour": 2, "minute": 49}
